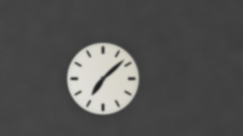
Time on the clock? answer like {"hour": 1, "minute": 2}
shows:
{"hour": 7, "minute": 8}
